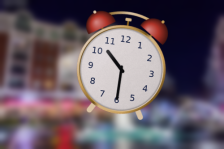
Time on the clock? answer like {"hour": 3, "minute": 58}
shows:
{"hour": 10, "minute": 30}
